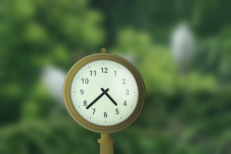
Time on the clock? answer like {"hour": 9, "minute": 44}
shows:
{"hour": 4, "minute": 38}
